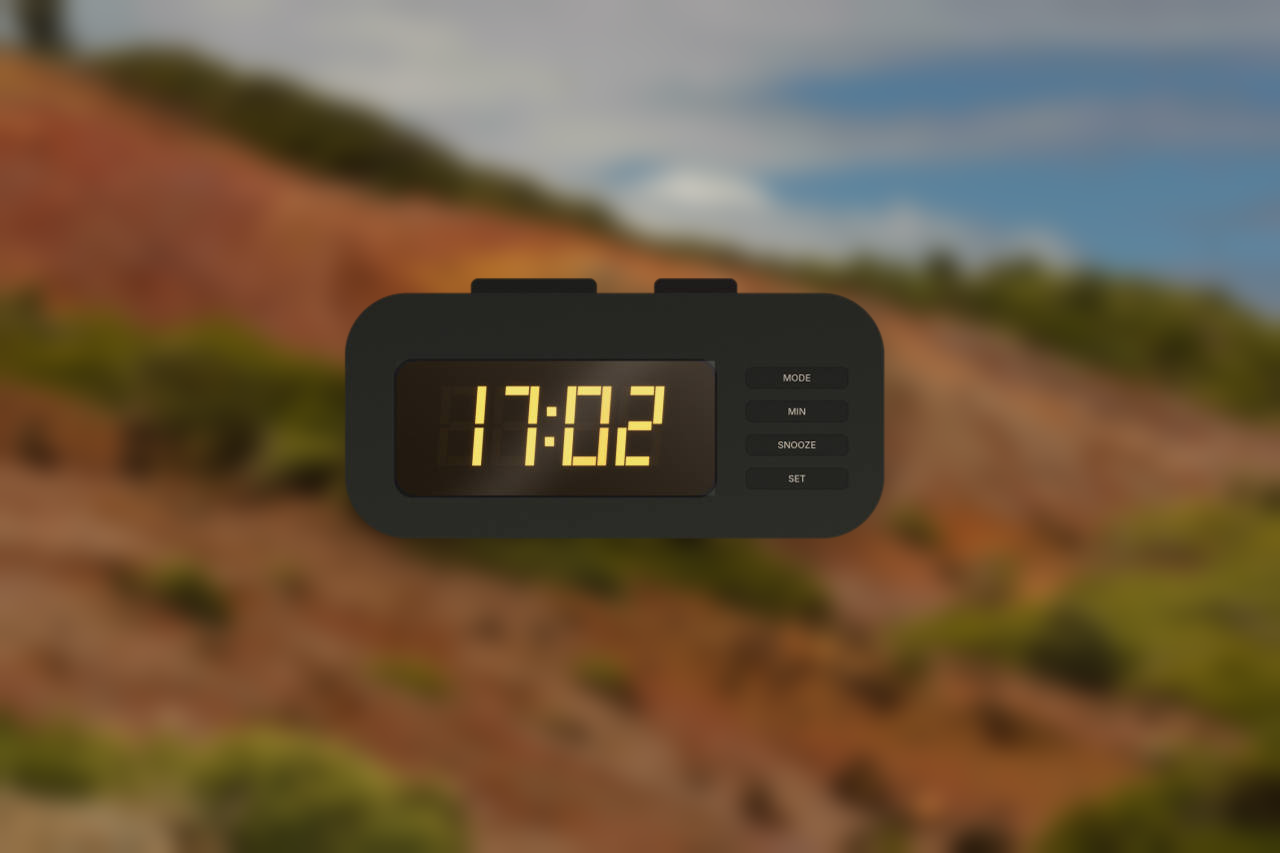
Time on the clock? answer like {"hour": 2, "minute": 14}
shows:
{"hour": 17, "minute": 2}
